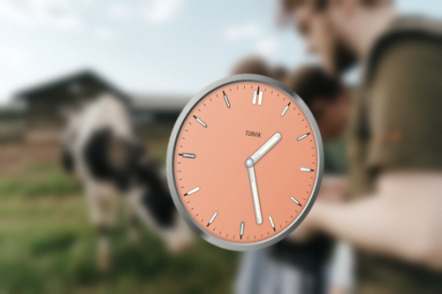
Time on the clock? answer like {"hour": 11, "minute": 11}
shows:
{"hour": 1, "minute": 27}
